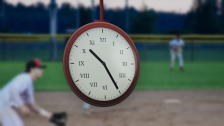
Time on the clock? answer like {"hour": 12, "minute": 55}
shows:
{"hour": 10, "minute": 25}
